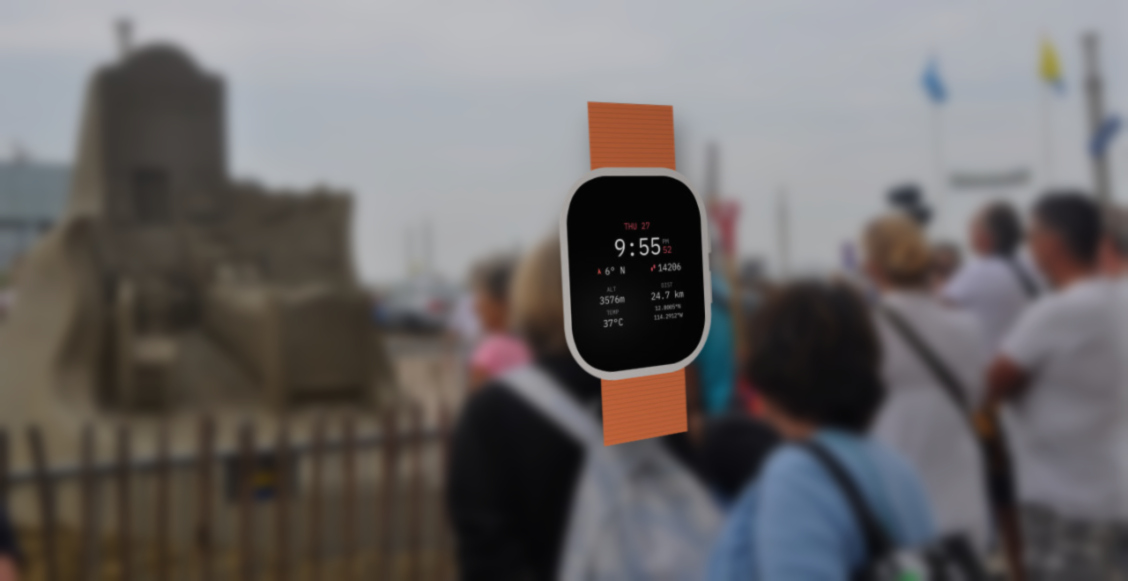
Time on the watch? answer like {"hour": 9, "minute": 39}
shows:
{"hour": 9, "minute": 55}
